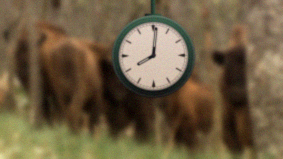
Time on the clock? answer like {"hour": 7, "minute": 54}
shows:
{"hour": 8, "minute": 1}
